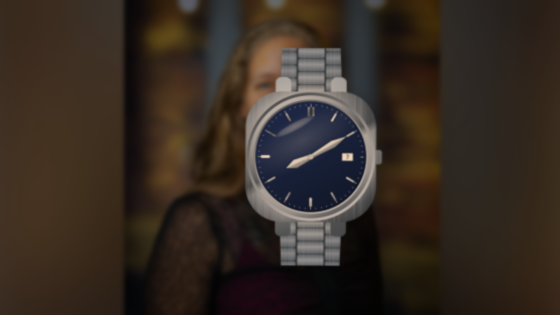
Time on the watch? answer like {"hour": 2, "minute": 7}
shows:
{"hour": 8, "minute": 10}
